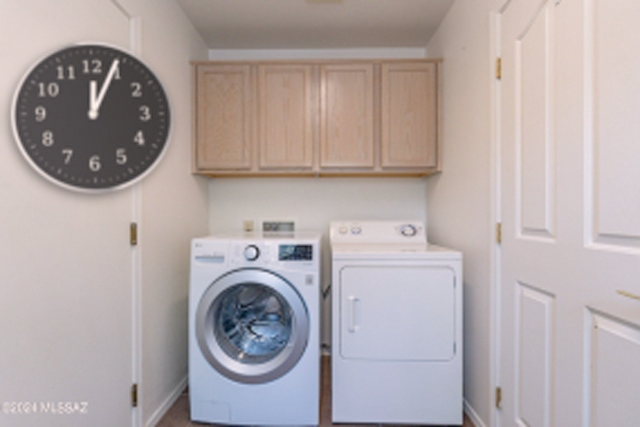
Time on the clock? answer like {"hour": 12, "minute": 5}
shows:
{"hour": 12, "minute": 4}
